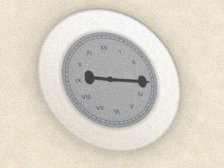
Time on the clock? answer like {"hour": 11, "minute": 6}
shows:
{"hour": 9, "minute": 16}
